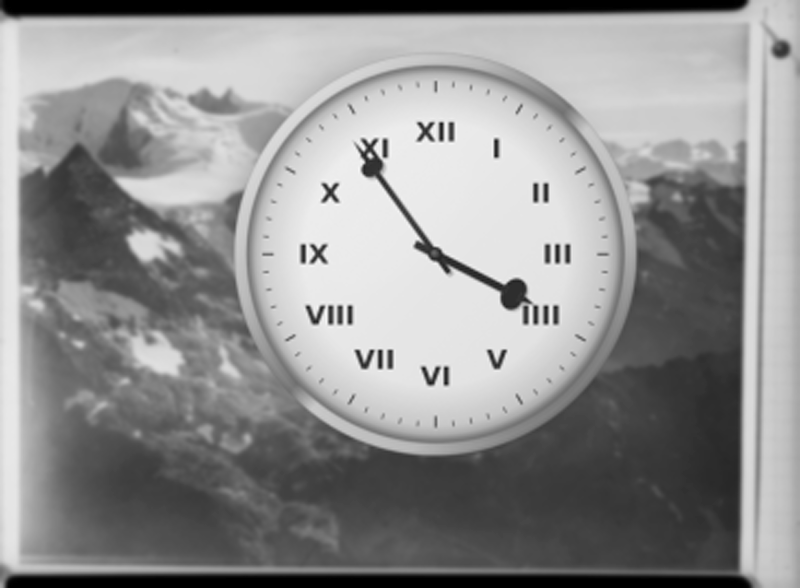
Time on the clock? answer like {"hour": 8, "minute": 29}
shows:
{"hour": 3, "minute": 54}
